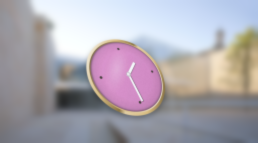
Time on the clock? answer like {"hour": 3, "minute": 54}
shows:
{"hour": 1, "minute": 29}
